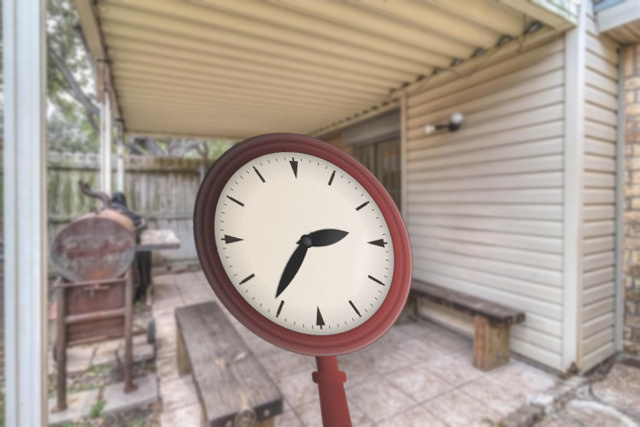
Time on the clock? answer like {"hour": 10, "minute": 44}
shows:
{"hour": 2, "minute": 36}
